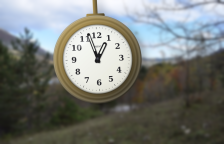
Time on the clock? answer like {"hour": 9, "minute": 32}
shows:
{"hour": 12, "minute": 57}
